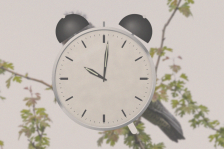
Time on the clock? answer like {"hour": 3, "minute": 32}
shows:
{"hour": 10, "minute": 1}
